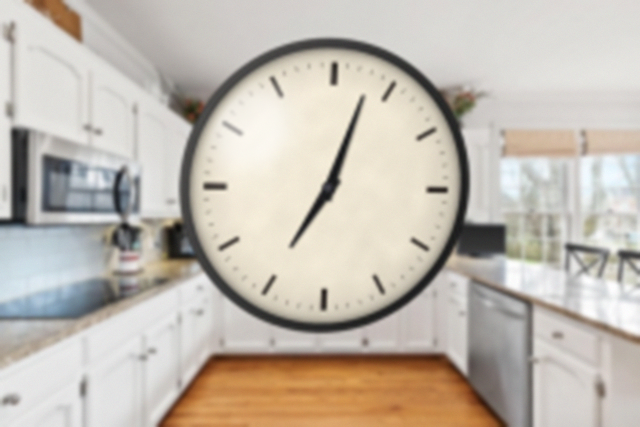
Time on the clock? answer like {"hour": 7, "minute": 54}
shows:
{"hour": 7, "minute": 3}
